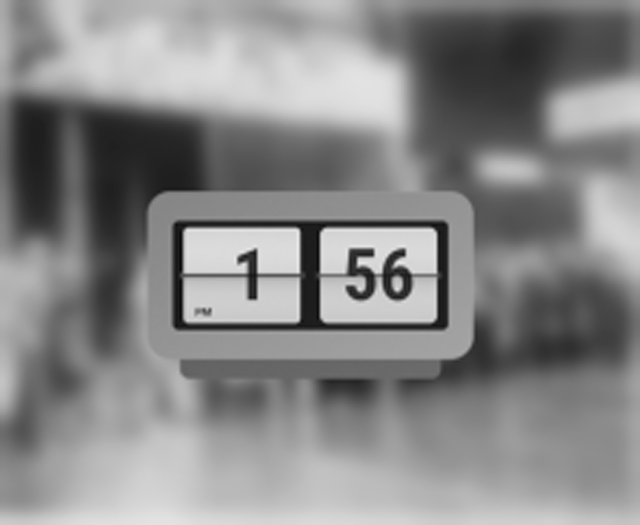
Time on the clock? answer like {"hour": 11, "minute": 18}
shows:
{"hour": 1, "minute": 56}
